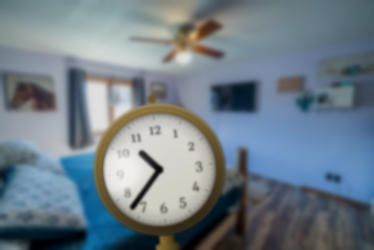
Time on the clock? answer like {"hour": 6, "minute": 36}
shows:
{"hour": 10, "minute": 37}
